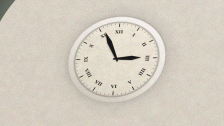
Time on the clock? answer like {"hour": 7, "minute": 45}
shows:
{"hour": 2, "minute": 56}
